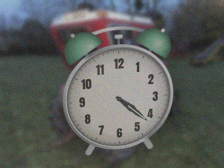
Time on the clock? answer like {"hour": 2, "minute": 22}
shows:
{"hour": 4, "minute": 22}
